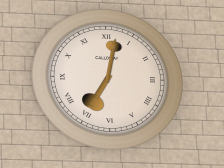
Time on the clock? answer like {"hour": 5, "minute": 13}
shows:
{"hour": 7, "minute": 2}
